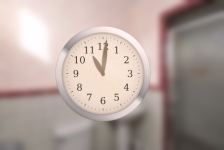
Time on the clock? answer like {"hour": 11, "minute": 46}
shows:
{"hour": 11, "minute": 1}
